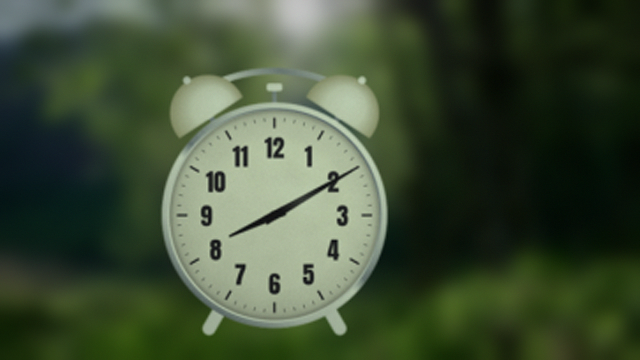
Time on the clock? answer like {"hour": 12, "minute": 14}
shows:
{"hour": 8, "minute": 10}
